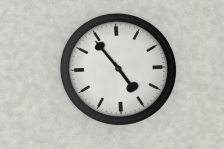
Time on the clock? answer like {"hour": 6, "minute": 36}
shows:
{"hour": 4, "minute": 54}
